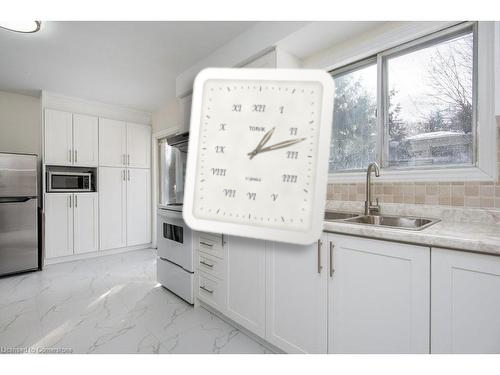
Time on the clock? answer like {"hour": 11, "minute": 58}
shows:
{"hour": 1, "minute": 12}
